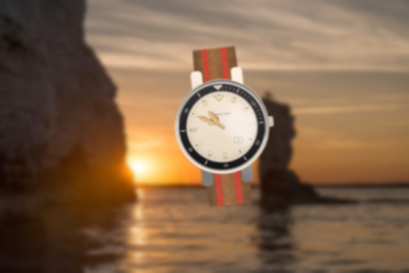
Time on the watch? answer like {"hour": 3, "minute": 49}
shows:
{"hour": 10, "minute": 50}
